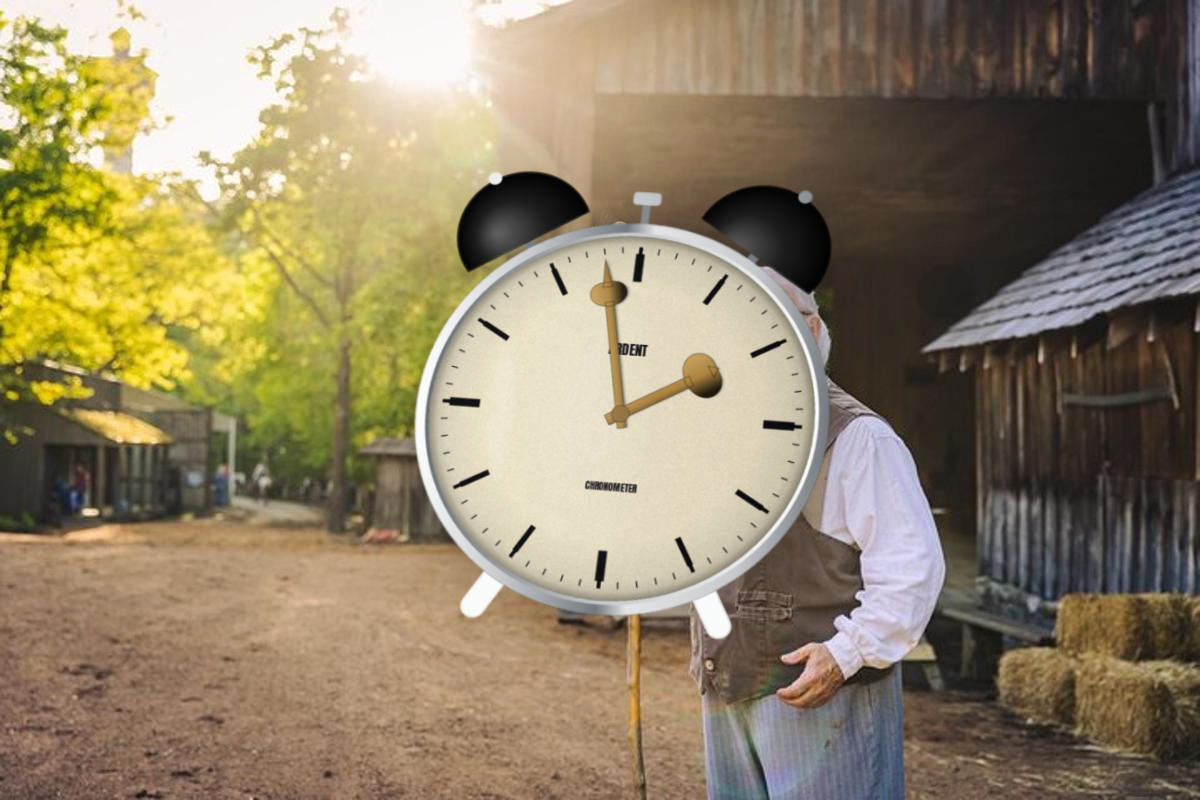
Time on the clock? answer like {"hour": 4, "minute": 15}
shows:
{"hour": 1, "minute": 58}
